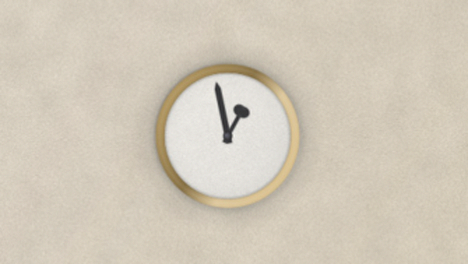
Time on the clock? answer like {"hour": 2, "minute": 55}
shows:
{"hour": 12, "minute": 58}
